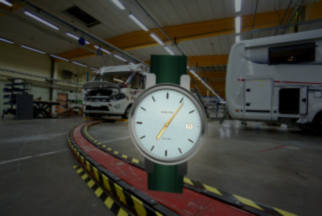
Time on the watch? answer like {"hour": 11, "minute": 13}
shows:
{"hour": 7, "minute": 6}
